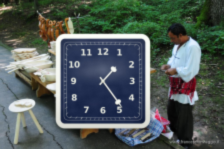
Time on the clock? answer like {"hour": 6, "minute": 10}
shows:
{"hour": 1, "minute": 24}
